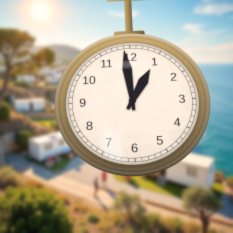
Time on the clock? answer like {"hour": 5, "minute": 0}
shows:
{"hour": 12, "minute": 59}
